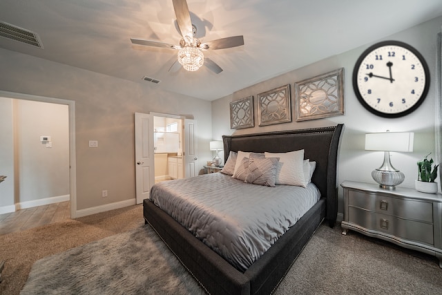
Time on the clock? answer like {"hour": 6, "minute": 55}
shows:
{"hour": 11, "minute": 47}
